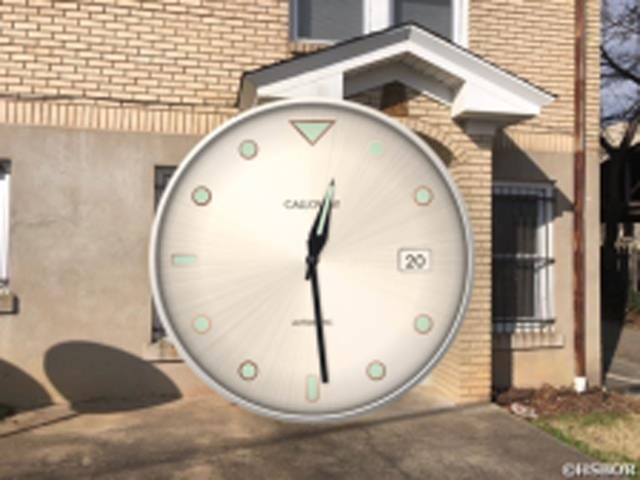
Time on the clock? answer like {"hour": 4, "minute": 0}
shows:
{"hour": 12, "minute": 29}
